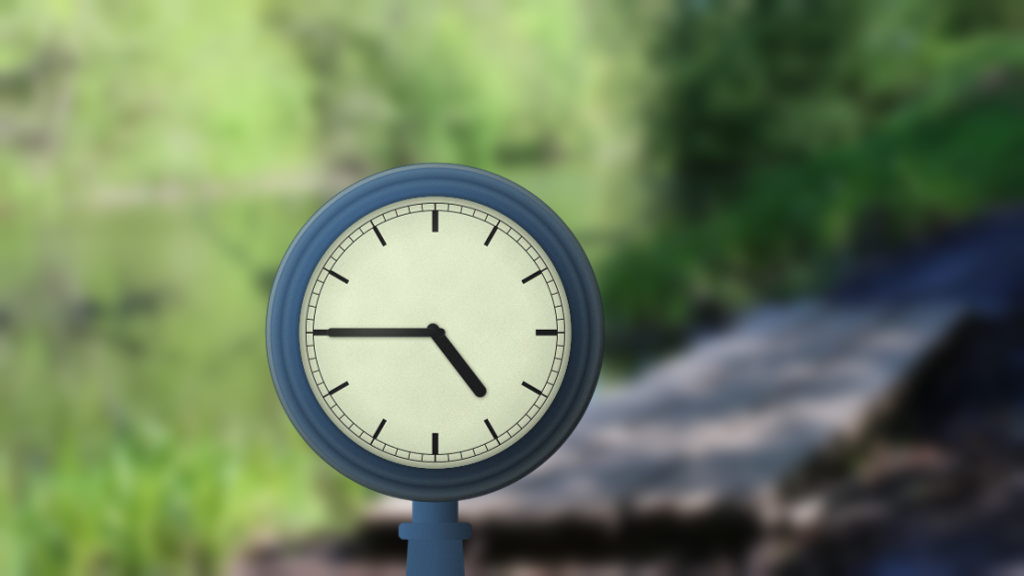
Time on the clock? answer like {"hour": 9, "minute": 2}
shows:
{"hour": 4, "minute": 45}
